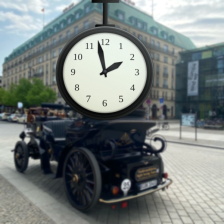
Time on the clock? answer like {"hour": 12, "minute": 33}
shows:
{"hour": 1, "minute": 58}
